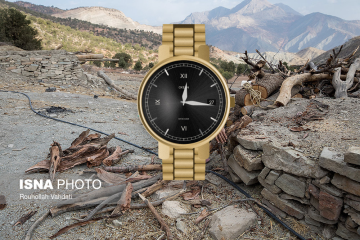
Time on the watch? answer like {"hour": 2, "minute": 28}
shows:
{"hour": 12, "minute": 16}
